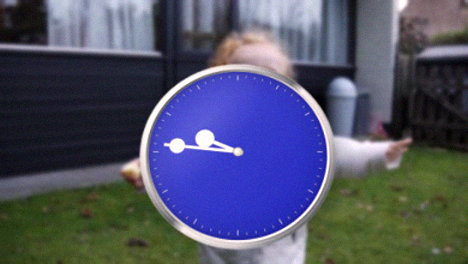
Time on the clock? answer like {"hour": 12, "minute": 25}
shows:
{"hour": 9, "minute": 46}
